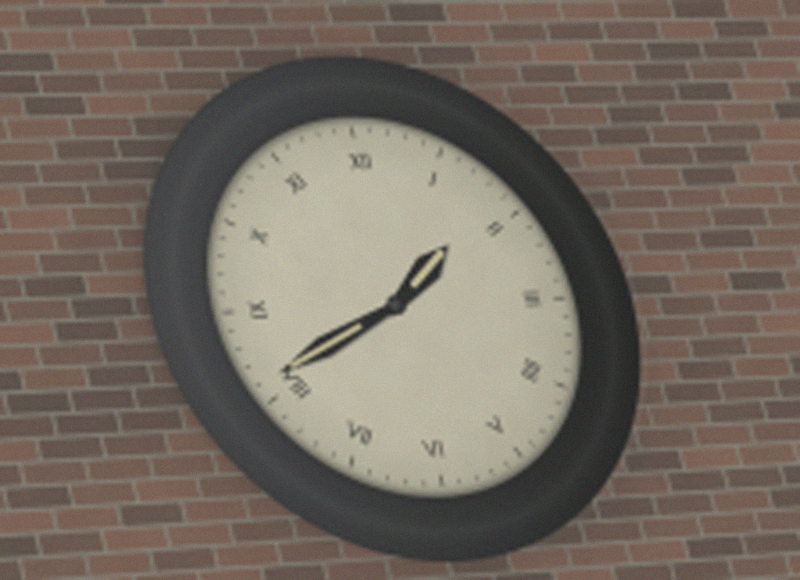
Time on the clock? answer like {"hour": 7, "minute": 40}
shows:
{"hour": 1, "minute": 41}
